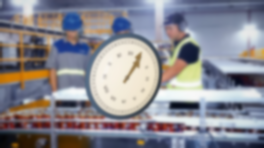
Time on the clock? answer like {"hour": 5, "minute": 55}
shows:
{"hour": 1, "minute": 4}
